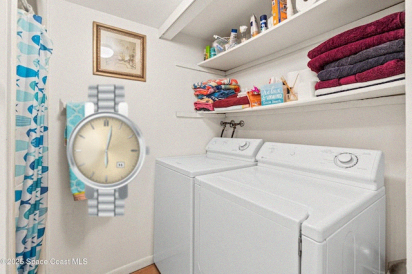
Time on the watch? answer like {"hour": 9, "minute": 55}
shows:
{"hour": 6, "minute": 2}
